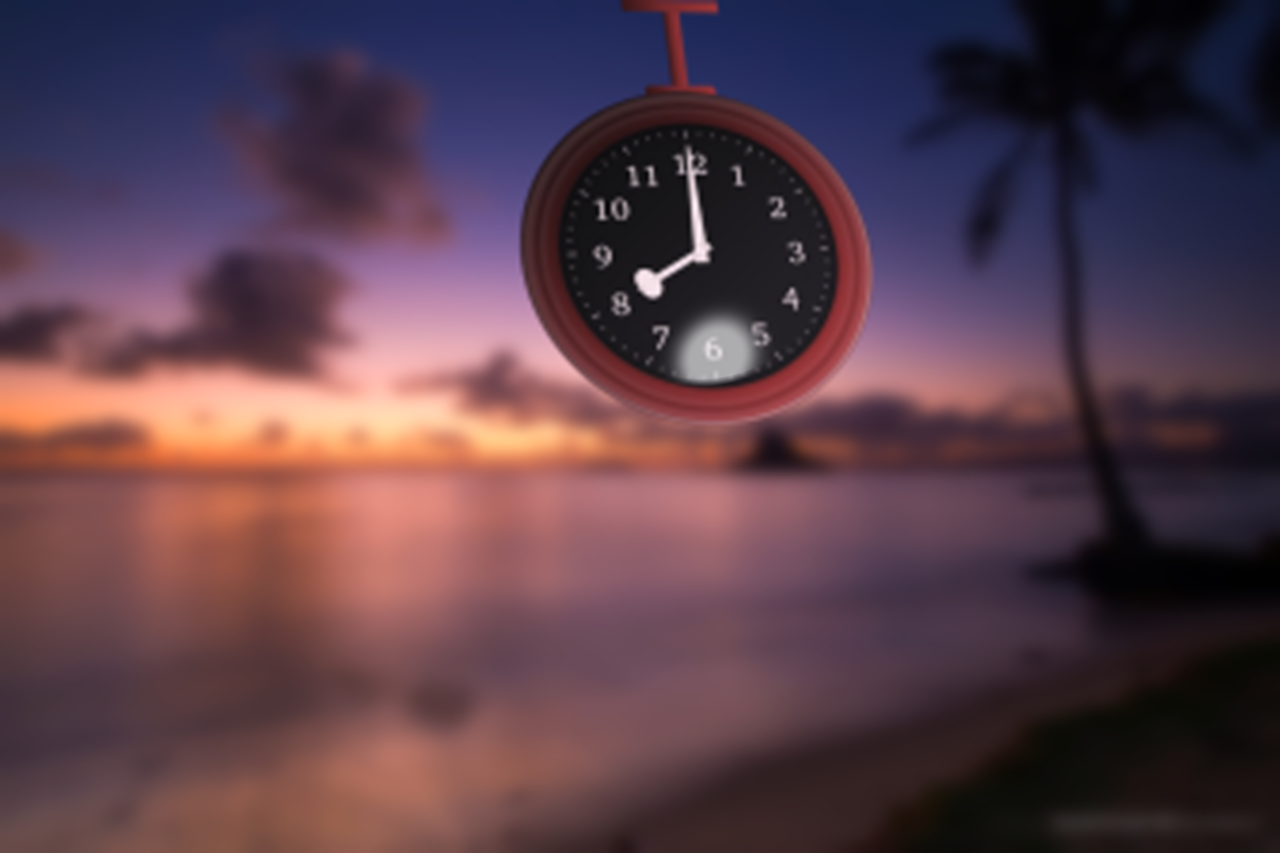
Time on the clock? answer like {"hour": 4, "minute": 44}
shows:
{"hour": 8, "minute": 0}
